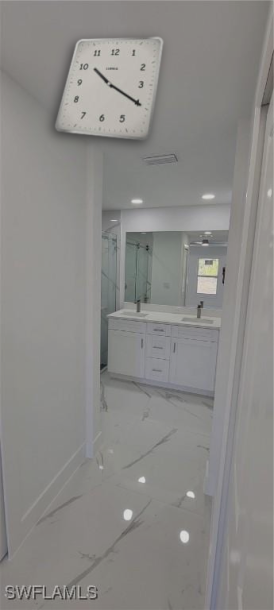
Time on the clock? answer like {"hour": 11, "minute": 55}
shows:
{"hour": 10, "minute": 20}
